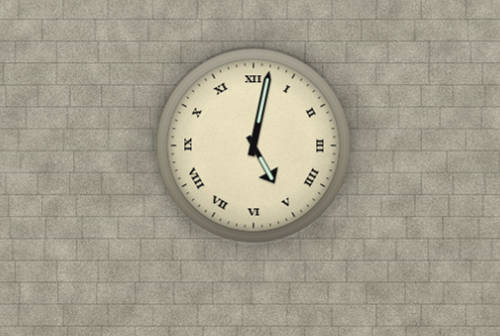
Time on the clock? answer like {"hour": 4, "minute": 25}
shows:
{"hour": 5, "minute": 2}
